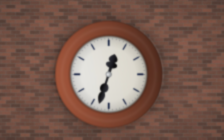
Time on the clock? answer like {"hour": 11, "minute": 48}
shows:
{"hour": 12, "minute": 33}
